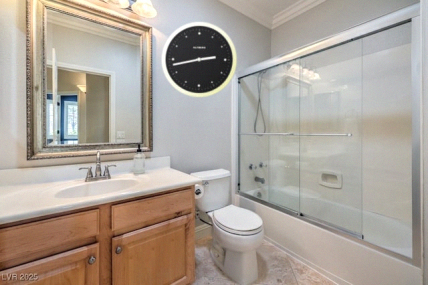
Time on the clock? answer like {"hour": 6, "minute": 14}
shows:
{"hour": 2, "minute": 43}
